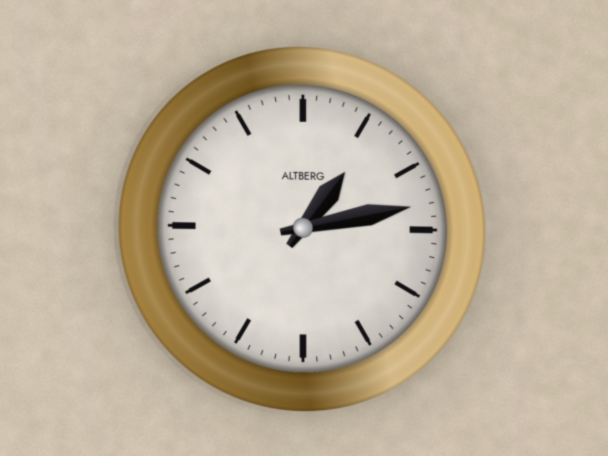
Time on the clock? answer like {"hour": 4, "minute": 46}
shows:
{"hour": 1, "minute": 13}
